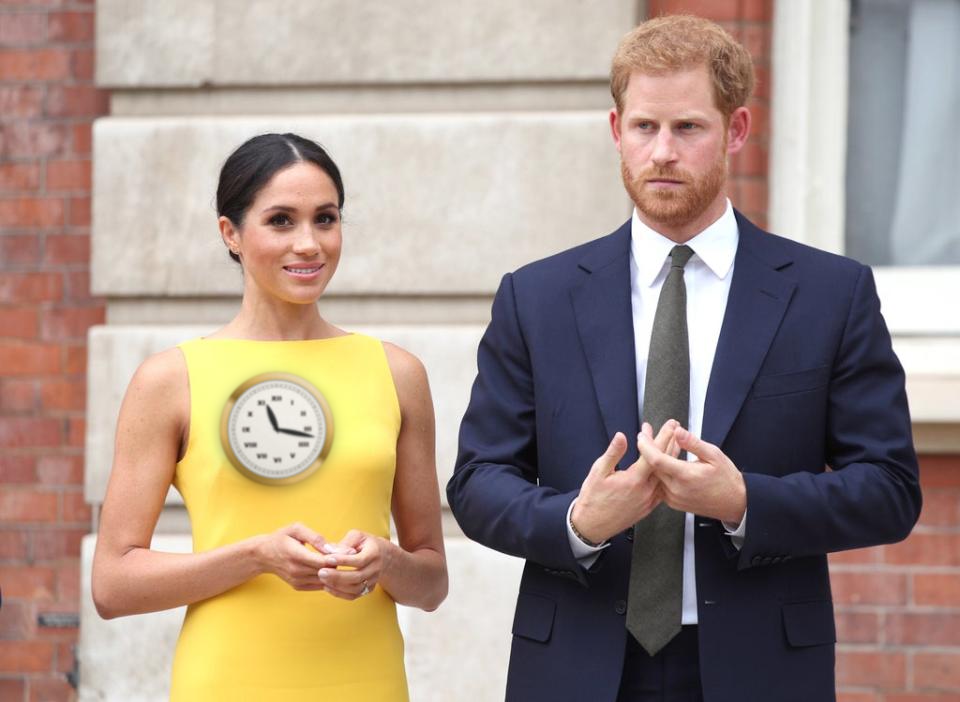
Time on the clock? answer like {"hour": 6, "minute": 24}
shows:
{"hour": 11, "minute": 17}
